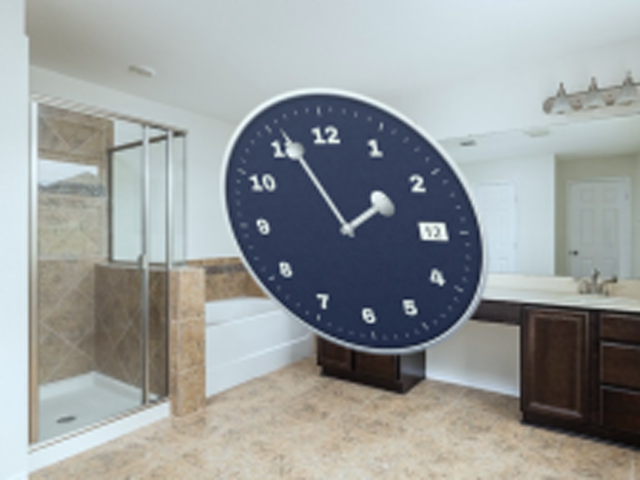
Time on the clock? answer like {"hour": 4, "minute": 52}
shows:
{"hour": 1, "minute": 56}
